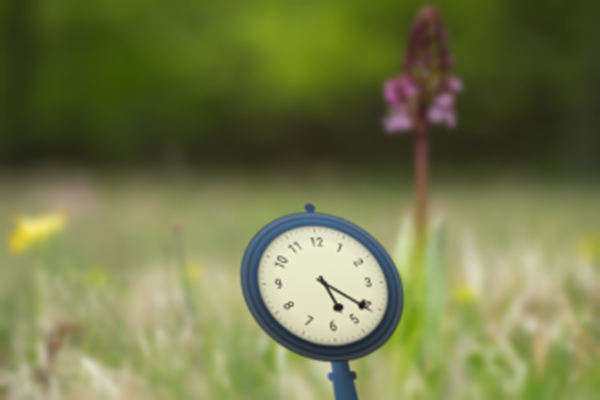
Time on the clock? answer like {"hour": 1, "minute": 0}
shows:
{"hour": 5, "minute": 21}
